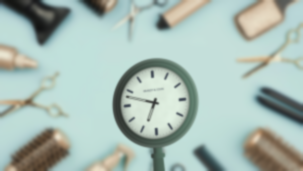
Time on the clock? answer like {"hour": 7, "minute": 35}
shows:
{"hour": 6, "minute": 48}
